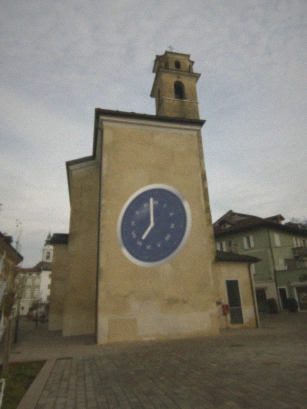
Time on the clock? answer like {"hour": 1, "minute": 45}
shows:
{"hour": 6, "minute": 58}
